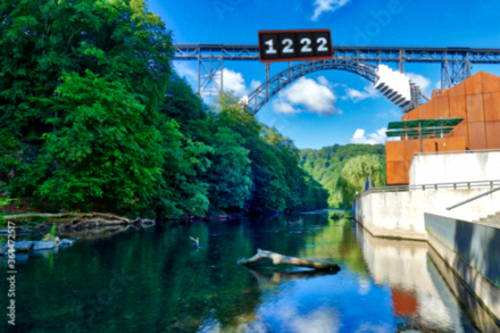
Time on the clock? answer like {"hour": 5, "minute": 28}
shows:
{"hour": 12, "minute": 22}
